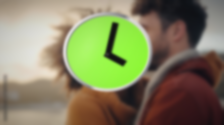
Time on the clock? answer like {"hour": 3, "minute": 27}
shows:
{"hour": 4, "minute": 2}
